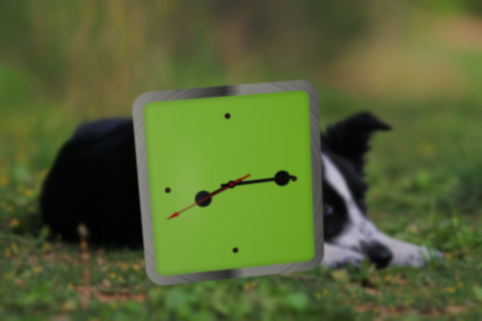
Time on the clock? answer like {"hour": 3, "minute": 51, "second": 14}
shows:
{"hour": 8, "minute": 14, "second": 41}
